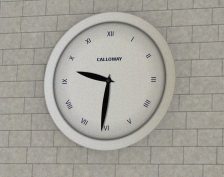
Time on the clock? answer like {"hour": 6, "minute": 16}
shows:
{"hour": 9, "minute": 31}
